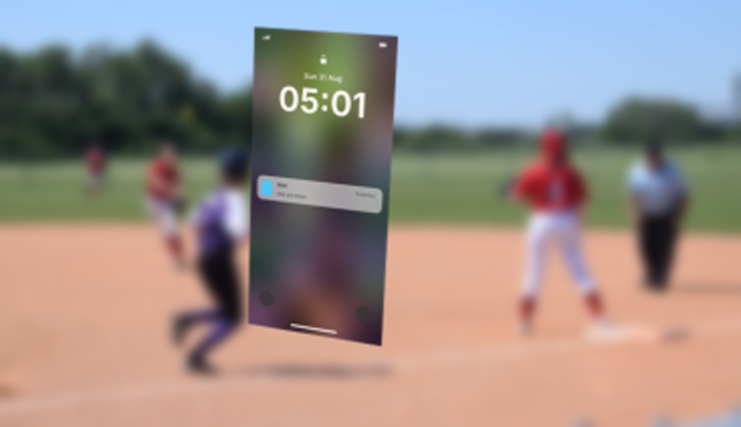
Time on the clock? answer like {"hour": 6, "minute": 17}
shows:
{"hour": 5, "minute": 1}
